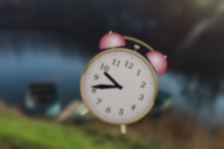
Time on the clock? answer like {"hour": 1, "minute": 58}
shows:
{"hour": 9, "minute": 41}
